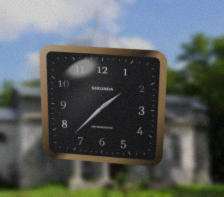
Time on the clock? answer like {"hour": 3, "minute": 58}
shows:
{"hour": 1, "minute": 37}
